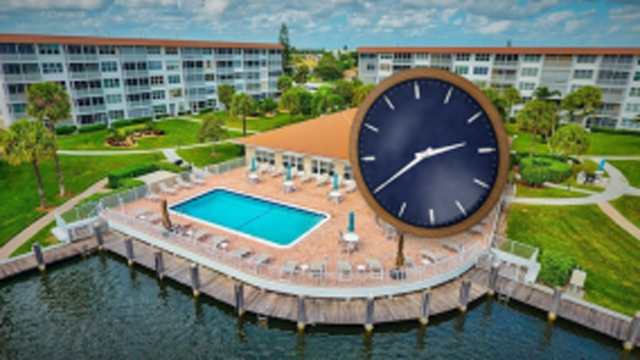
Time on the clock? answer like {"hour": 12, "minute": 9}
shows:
{"hour": 2, "minute": 40}
